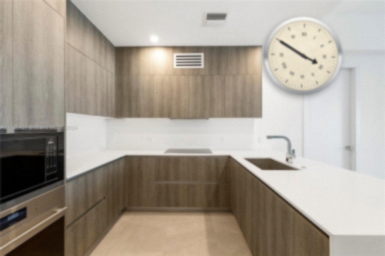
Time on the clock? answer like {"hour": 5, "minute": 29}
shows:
{"hour": 3, "minute": 50}
